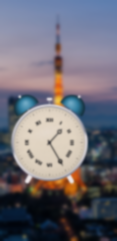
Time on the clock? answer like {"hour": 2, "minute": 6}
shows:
{"hour": 1, "minute": 25}
